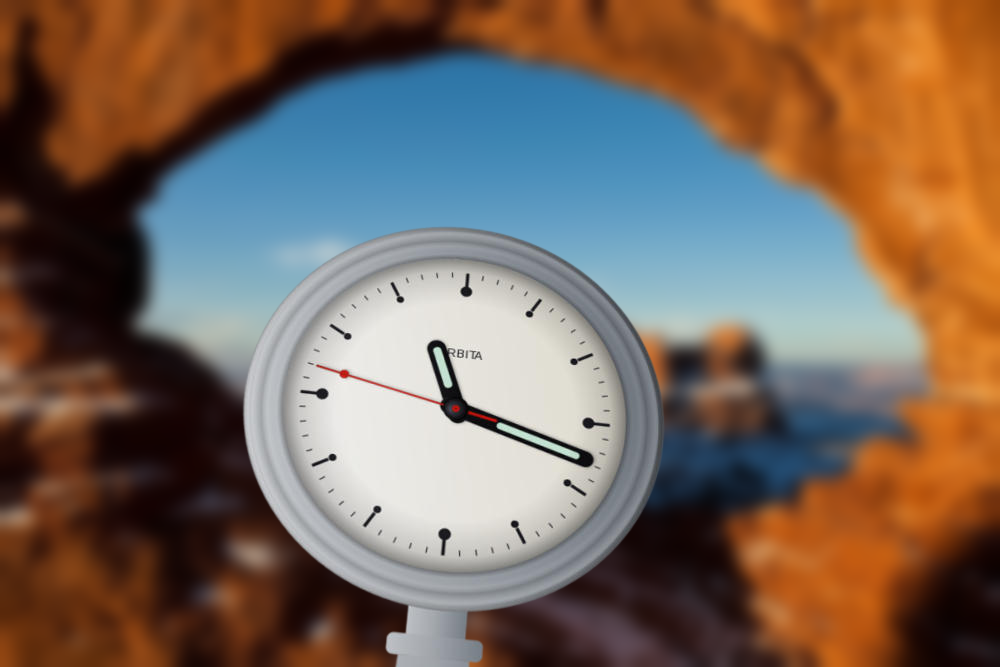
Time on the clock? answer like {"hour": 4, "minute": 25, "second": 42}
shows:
{"hour": 11, "minute": 17, "second": 47}
